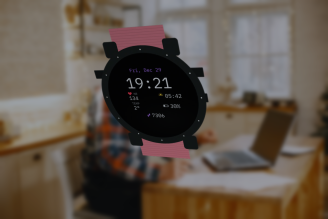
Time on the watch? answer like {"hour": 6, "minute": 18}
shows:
{"hour": 19, "minute": 21}
